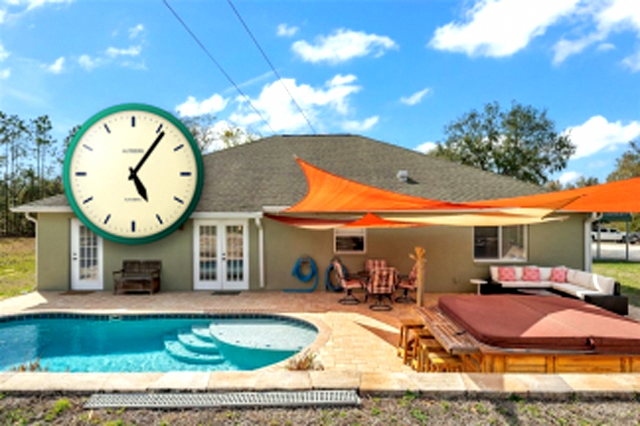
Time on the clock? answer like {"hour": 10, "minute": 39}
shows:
{"hour": 5, "minute": 6}
